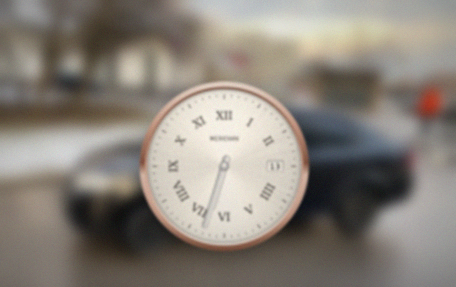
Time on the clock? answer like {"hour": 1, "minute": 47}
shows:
{"hour": 6, "minute": 33}
